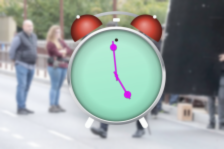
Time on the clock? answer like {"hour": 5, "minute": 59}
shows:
{"hour": 4, "minute": 59}
